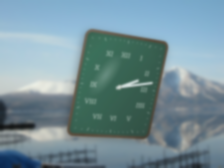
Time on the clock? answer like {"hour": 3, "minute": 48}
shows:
{"hour": 2, "minute": 13}
